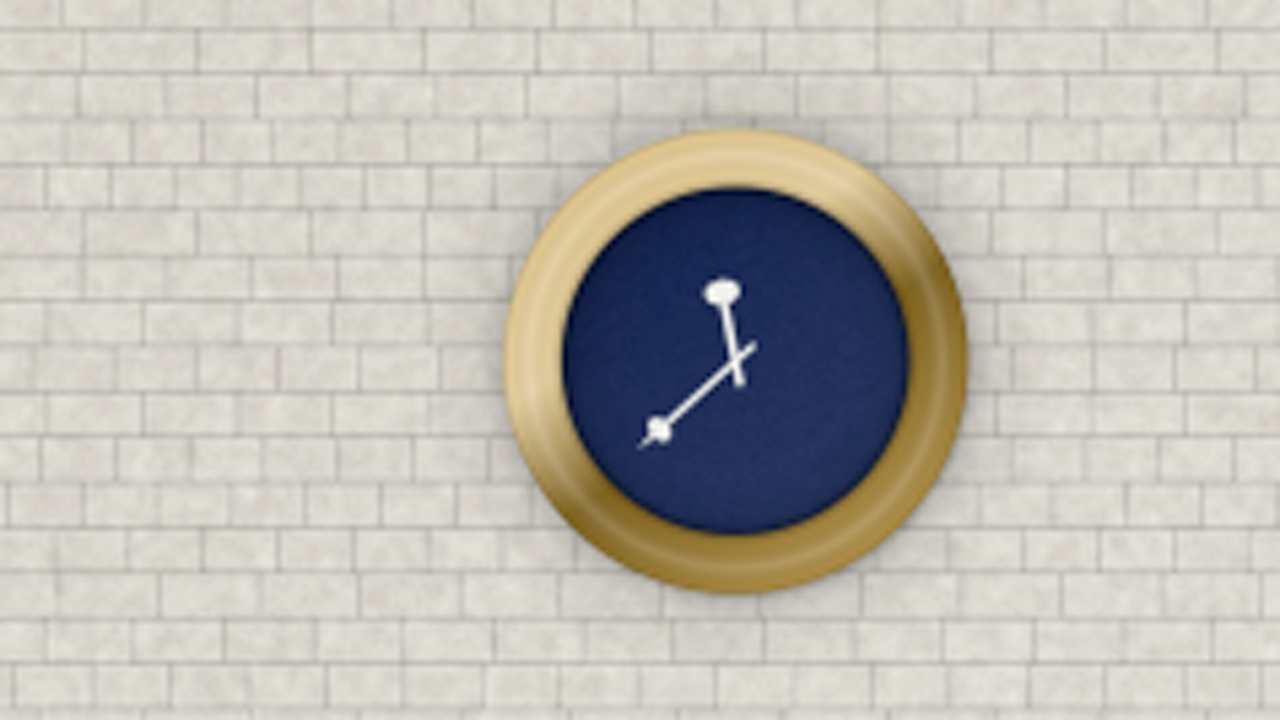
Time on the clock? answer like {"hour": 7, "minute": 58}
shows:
{"hour": 11, "minute": 38}
